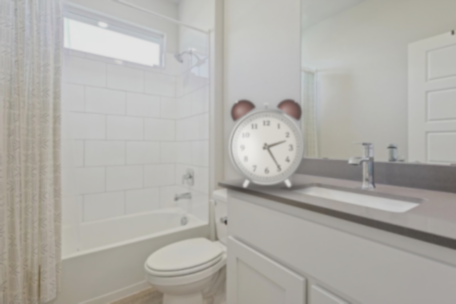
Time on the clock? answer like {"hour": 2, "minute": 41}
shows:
{"hour": 2, "minute": 25}
